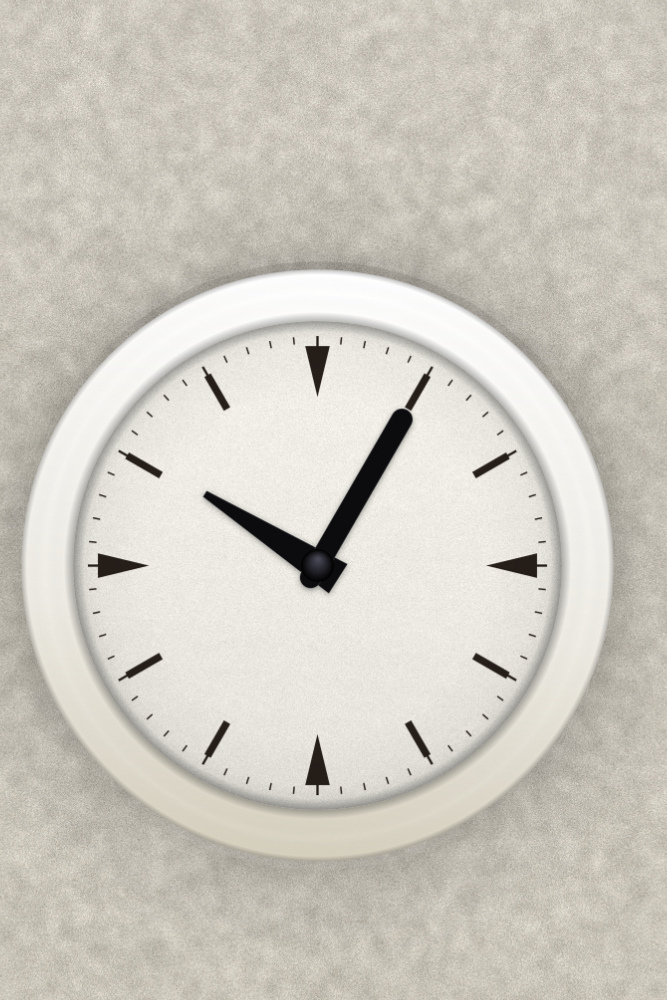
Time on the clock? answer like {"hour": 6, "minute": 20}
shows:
{"hour": 10, "minute": 5}
